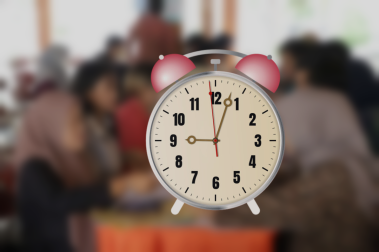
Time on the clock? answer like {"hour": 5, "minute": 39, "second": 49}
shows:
{"hour": 9, "minute": 2, "second": 59}
